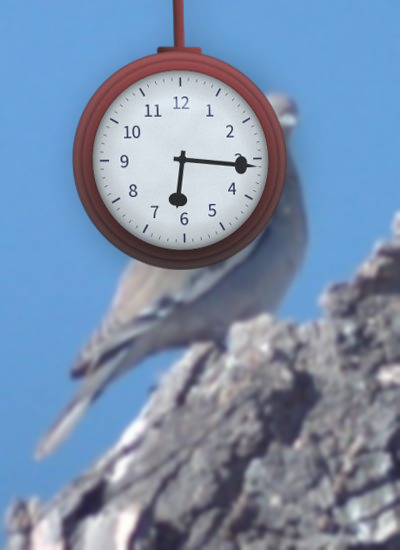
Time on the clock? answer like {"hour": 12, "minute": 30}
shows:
{"hour": 6, "minute": 16}
